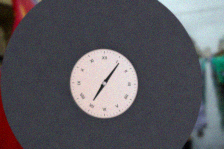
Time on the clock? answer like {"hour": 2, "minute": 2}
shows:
{"hour": 7, "minute": 6}
